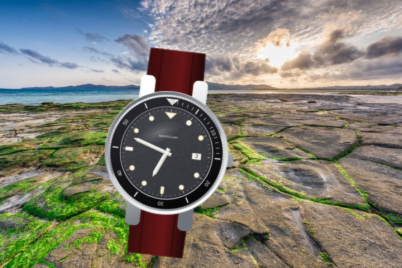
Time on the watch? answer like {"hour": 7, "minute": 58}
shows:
{"hour": 6, "minute": 48}
